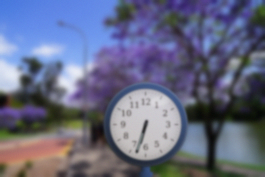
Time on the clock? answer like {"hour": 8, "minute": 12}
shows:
{"hour": 6, "minute": 33}
